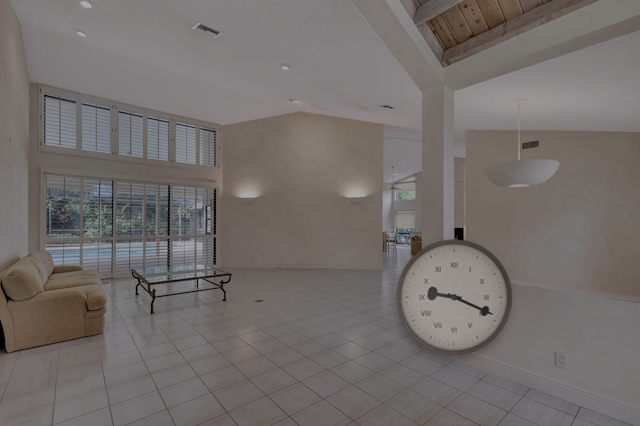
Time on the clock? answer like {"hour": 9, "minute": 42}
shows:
{"hour": 9, "minute": 19}
